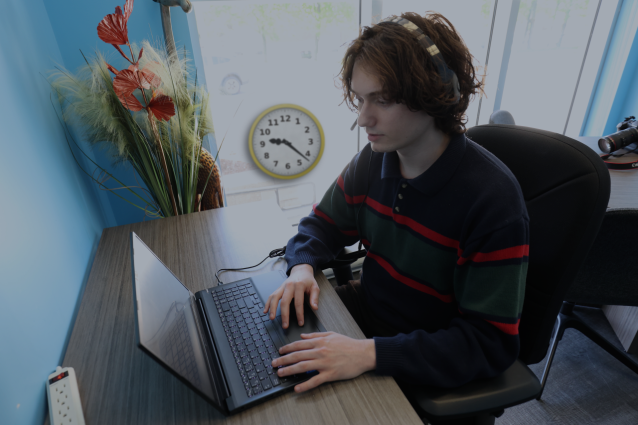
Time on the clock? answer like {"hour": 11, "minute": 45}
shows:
{"hour": 9, "minute": 22}
